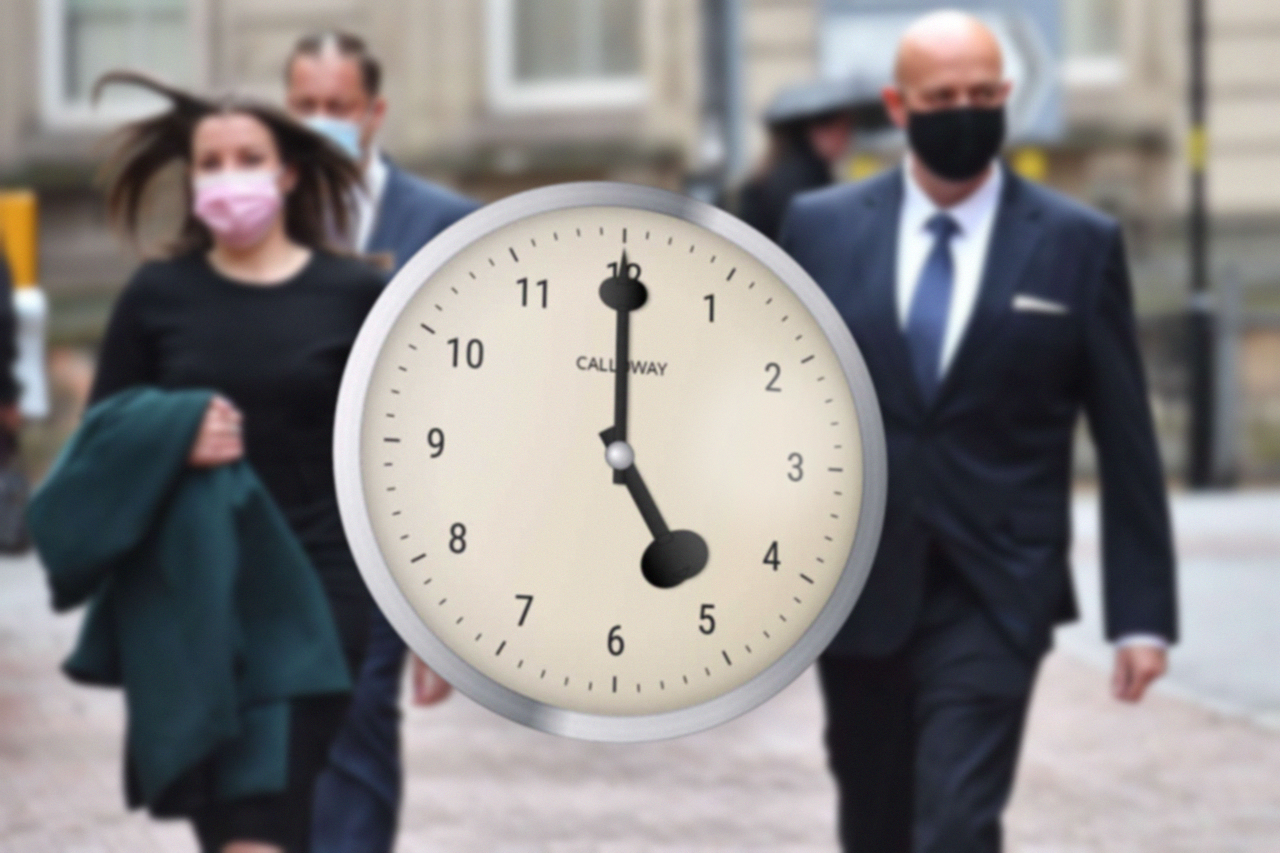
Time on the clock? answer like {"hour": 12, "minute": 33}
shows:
{"hour": 5, "minute": 0}
